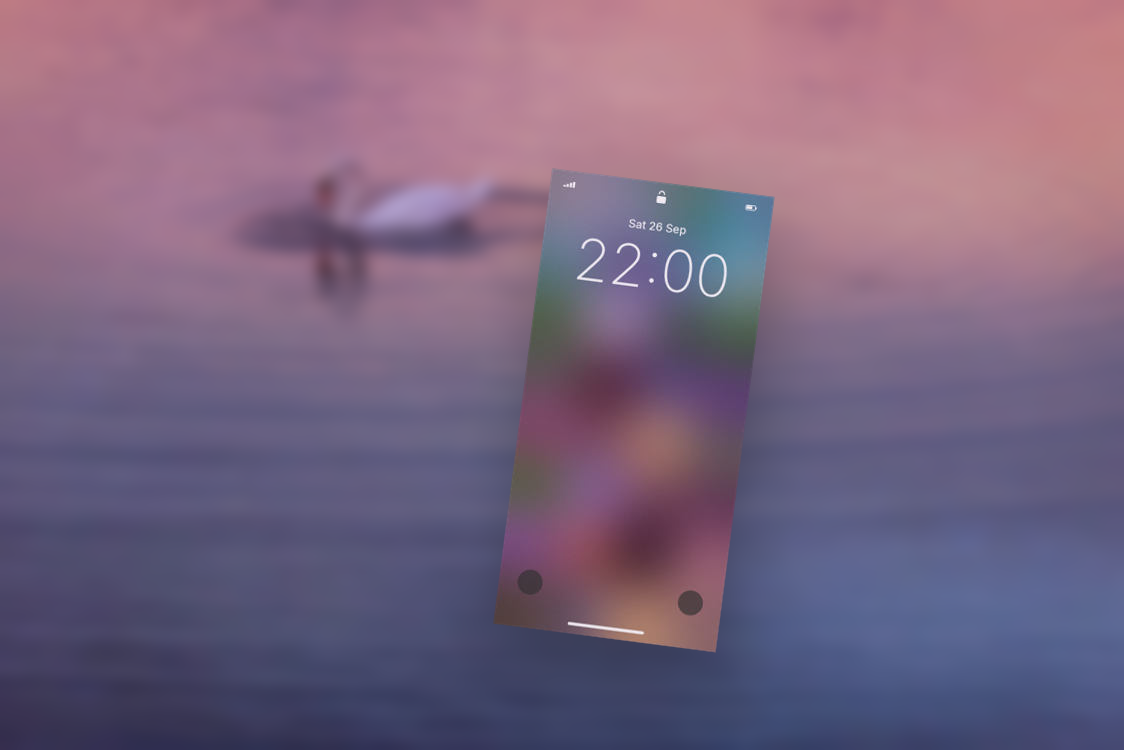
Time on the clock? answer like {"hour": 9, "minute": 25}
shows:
{"hour": 22, "minute": 0}
